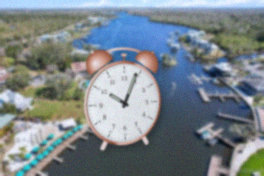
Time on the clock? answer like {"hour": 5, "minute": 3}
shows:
{"hour": 10, "minute": 4}
